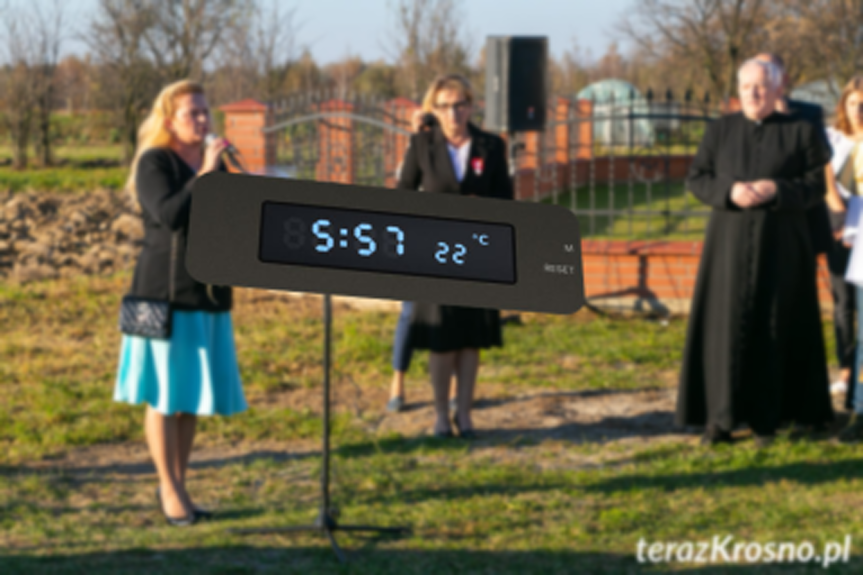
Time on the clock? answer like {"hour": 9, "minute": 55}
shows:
{"hour": 5, "minute": 57}
